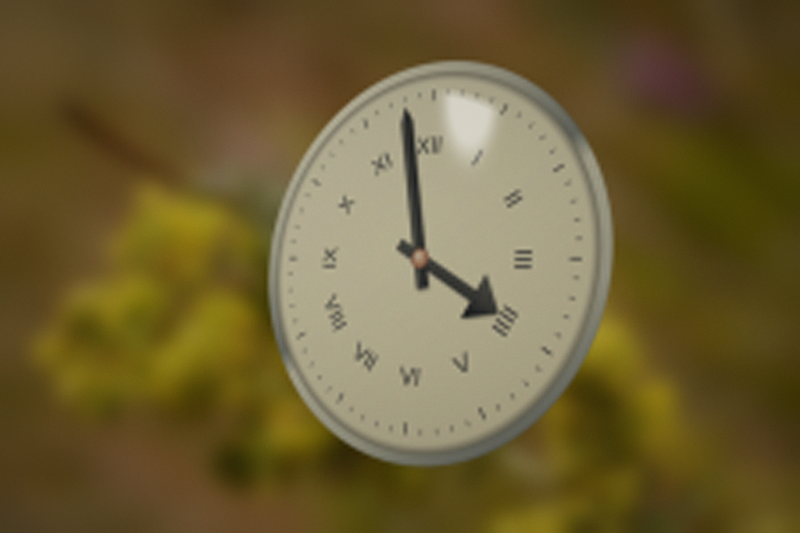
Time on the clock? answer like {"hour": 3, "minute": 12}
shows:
{"hour": 3, "minute": 58}
